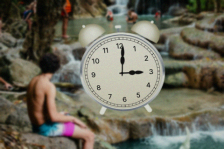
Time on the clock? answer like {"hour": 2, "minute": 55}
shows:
{"hour": 3, "minute": 1}
